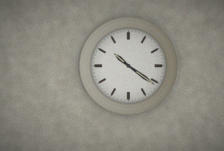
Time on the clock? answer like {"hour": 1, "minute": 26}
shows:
{"hour": 10, "minute": 21}
